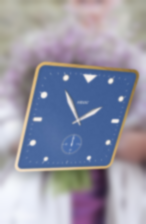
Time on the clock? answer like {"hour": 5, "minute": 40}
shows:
{"hour": 1, "minute": 54}
